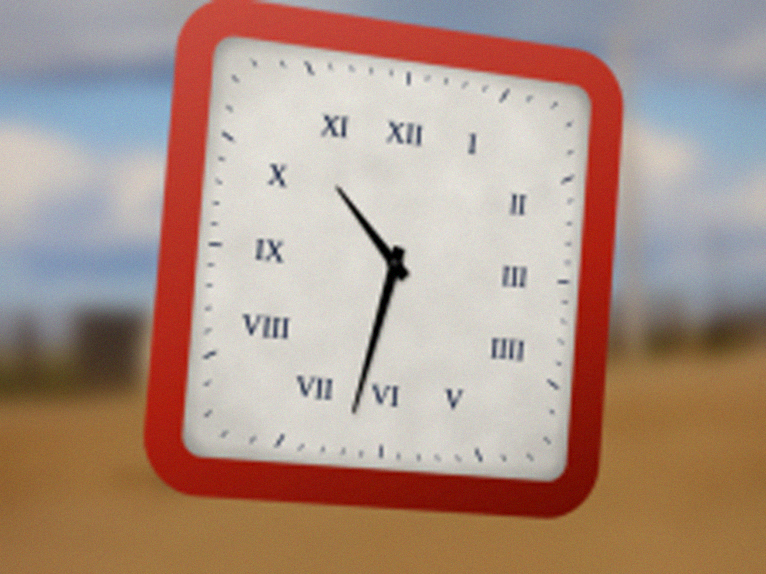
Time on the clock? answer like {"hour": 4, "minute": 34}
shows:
{"hour": 10, "minute": 32}
